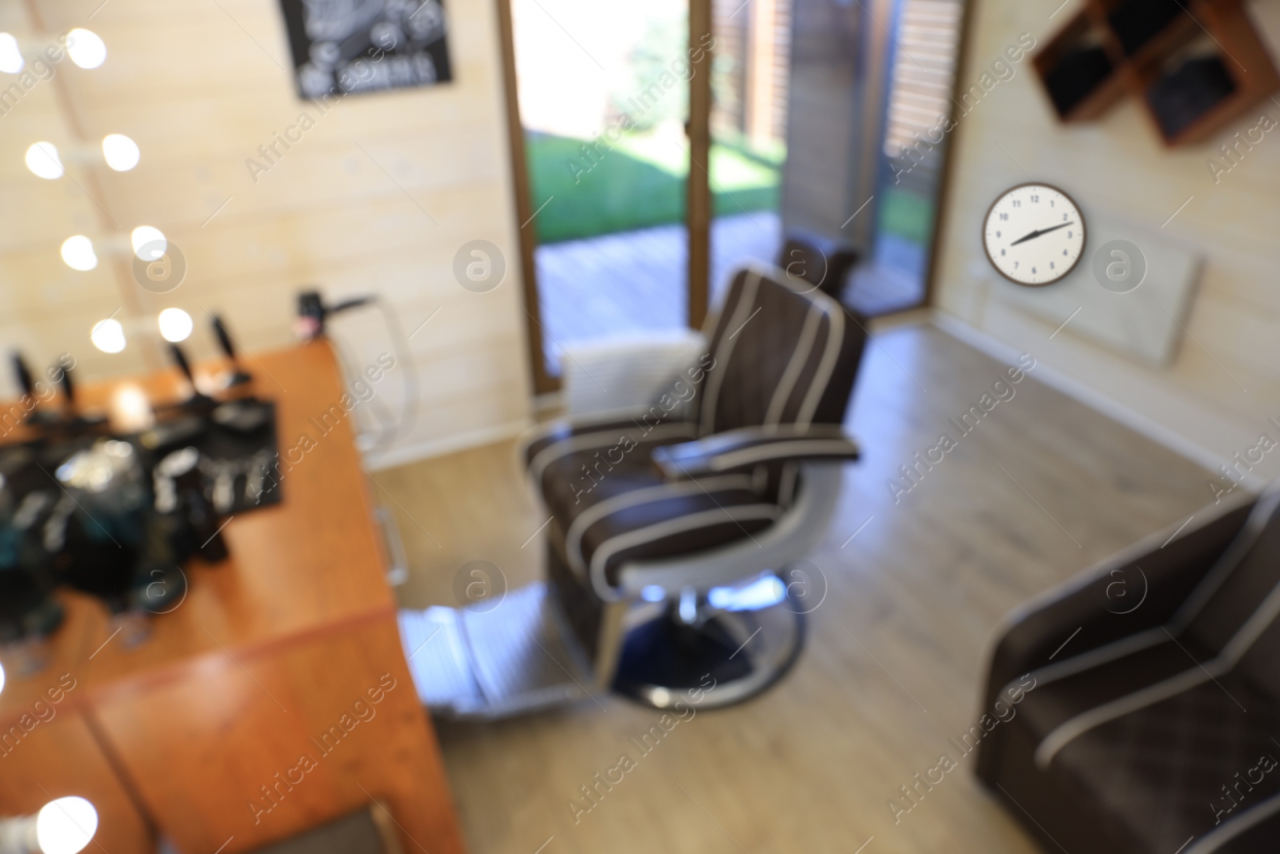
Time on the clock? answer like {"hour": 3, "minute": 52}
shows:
{"hour": 8, "minute": 12}
